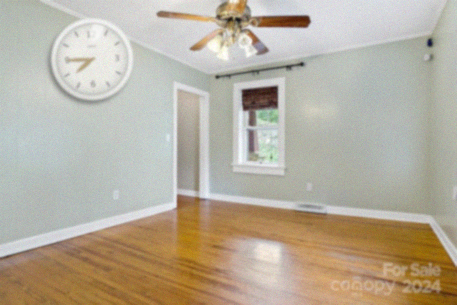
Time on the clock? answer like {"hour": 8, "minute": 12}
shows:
{"hour": 7, "minute": 45}
